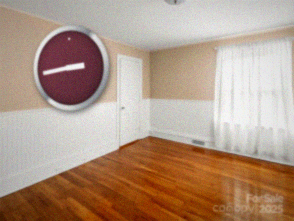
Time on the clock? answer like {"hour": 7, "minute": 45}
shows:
{"hour": 2, "minute": 43}
